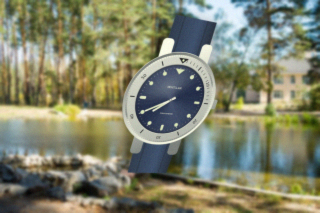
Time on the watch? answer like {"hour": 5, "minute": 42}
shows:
{"hour": 7, "minute": 40}
